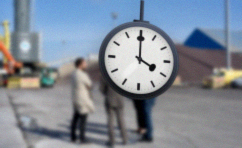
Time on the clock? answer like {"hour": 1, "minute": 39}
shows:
{"hour": 4, "minute": 0}
